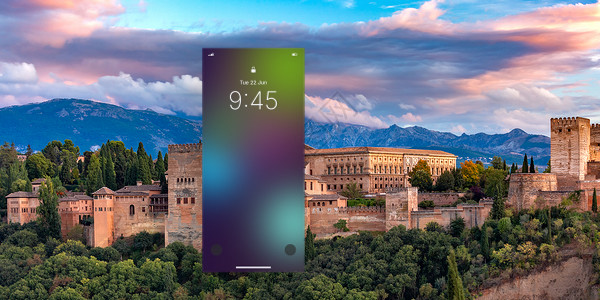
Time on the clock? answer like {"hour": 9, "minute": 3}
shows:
{"hour": 9, "minute": 45}
